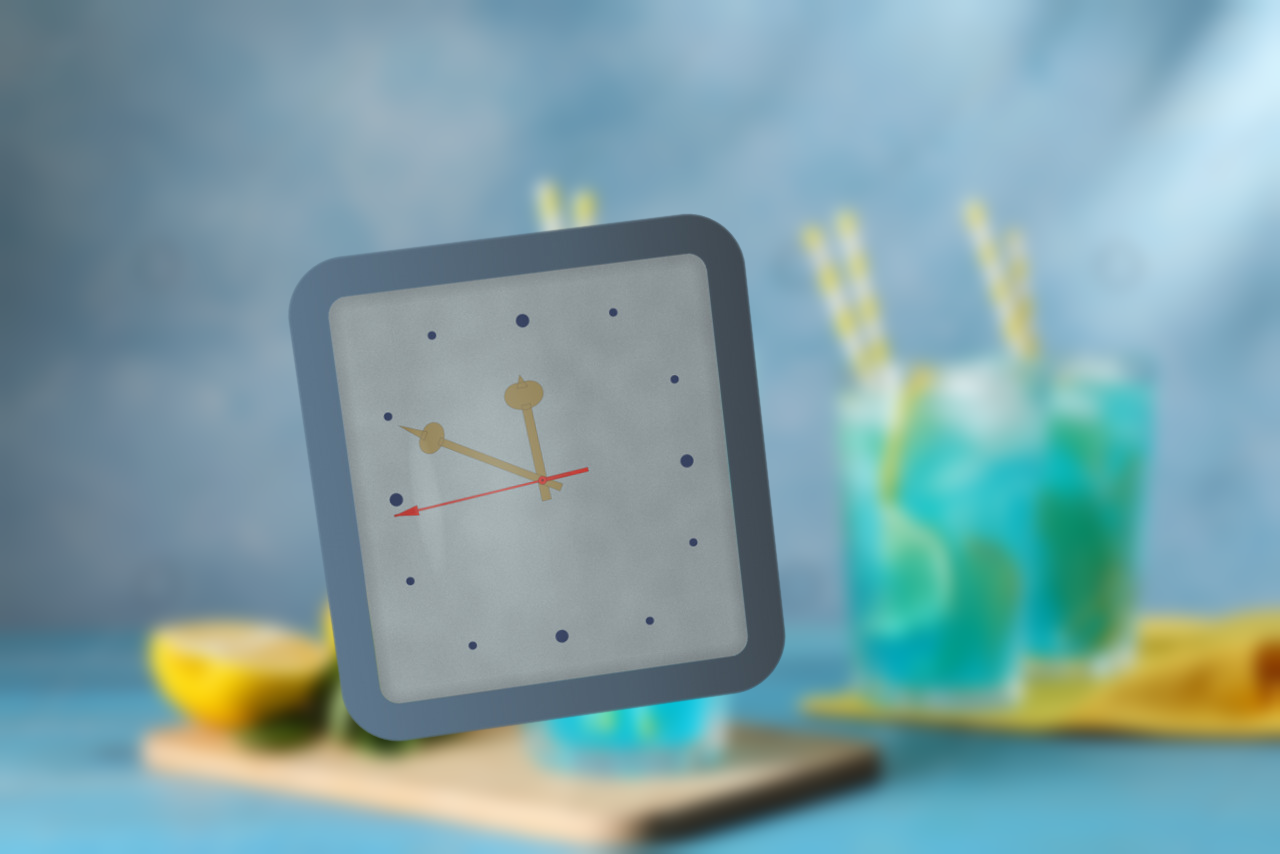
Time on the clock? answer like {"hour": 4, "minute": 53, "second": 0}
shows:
{"hour": 11, "minute": 49, "second": 44}
